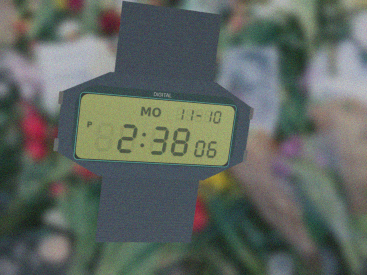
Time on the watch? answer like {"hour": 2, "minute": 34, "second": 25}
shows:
{"hour": 2, "minute": 38, "second": 6}
